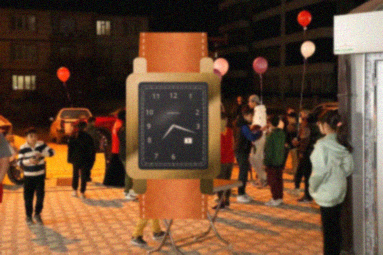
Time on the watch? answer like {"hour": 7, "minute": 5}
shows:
{"hour": 7, "minute": 18}
